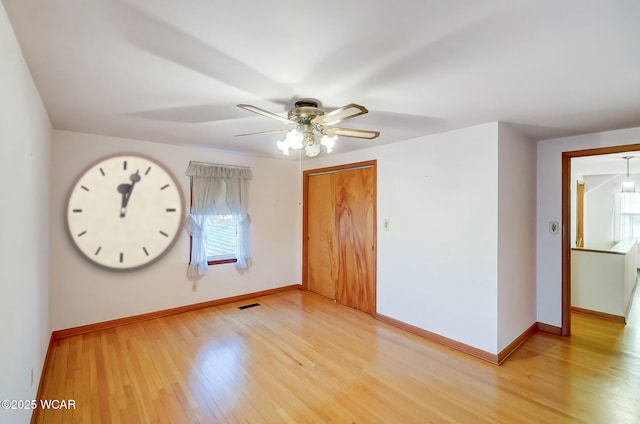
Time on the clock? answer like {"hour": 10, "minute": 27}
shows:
{"hour": 12, "minute": 3}
